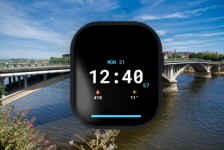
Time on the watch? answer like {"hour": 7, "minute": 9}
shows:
{"hour": 12, "minute": 40}
